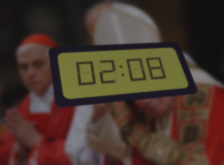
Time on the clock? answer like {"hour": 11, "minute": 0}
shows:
{"hour": 2, "minute": 8}
